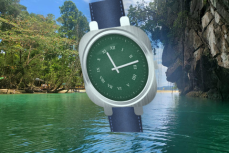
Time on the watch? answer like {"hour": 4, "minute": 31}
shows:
{"hour": 11, "minute": 13}
